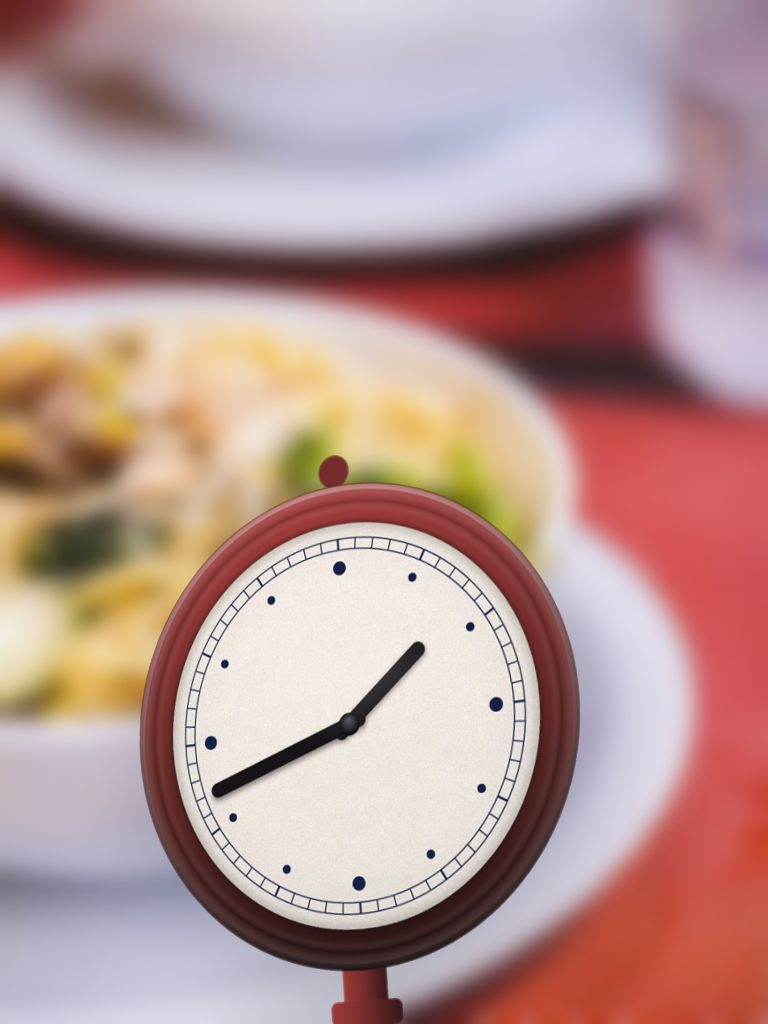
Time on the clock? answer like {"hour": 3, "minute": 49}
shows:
{"hour": 1, "minute": 42}
